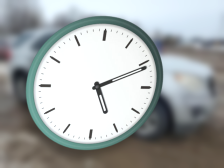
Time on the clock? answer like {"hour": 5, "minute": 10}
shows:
{"hour": 5, "minute": 11}
